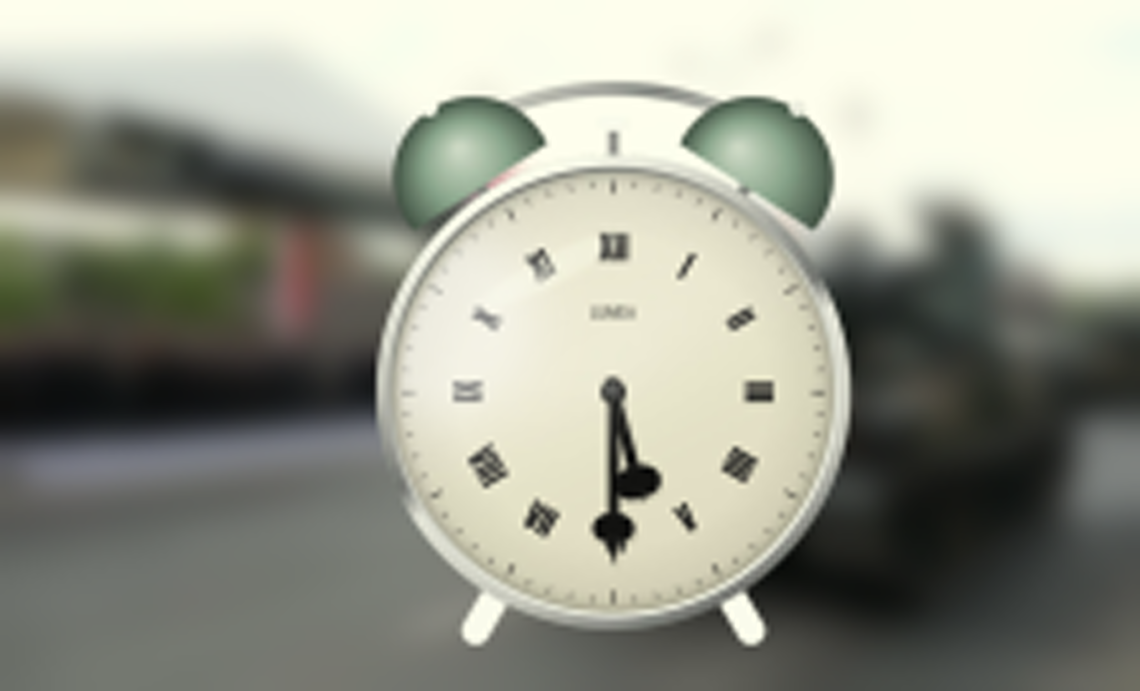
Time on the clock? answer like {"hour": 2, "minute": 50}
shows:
{"hour": 5, "minute": 30}
